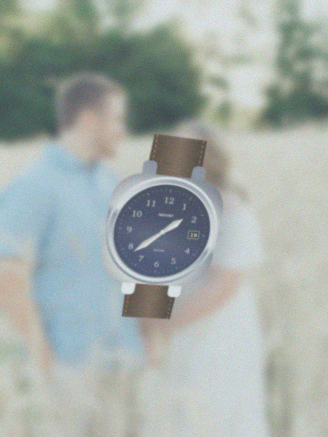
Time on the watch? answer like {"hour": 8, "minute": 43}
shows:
{"hour": 1, "minute": 38}
